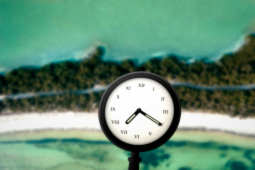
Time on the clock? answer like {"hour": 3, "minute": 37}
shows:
{"hour": 7, "minute": 20}
